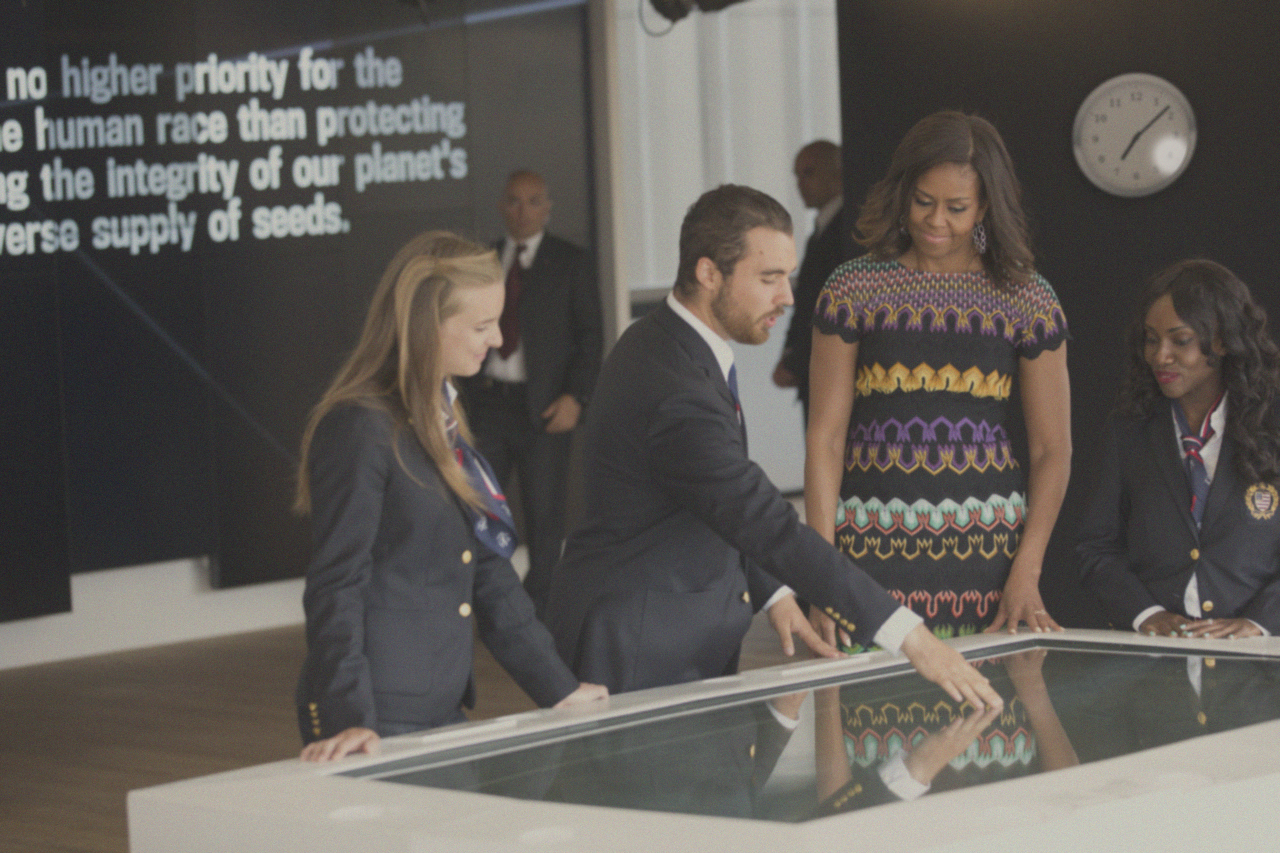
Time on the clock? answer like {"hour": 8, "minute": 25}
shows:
{"hour": 7, "minute": 8}
